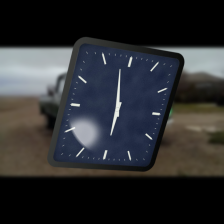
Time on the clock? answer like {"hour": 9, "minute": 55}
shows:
{"hour": 5, "minute": 58}
